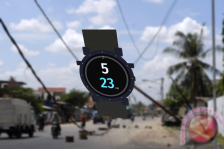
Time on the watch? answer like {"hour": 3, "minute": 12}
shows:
{"hour": 5, "minute": 23}
